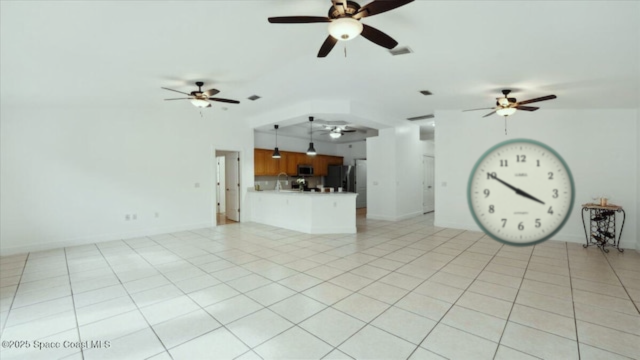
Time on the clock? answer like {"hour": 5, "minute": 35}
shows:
{"hour": 3, "minute": 50}
